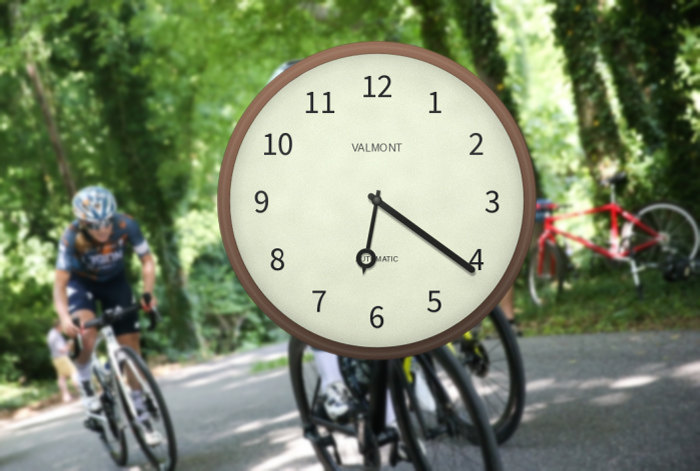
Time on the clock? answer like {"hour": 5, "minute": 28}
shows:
{"hour": 6, "minute": 21}
